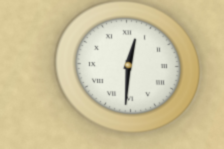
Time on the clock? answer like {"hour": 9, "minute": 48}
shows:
{"hour": 12, "minute": 31}
